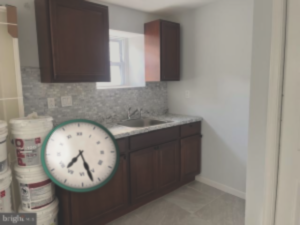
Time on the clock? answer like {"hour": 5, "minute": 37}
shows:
{"hour": 7, "minute": 27}
